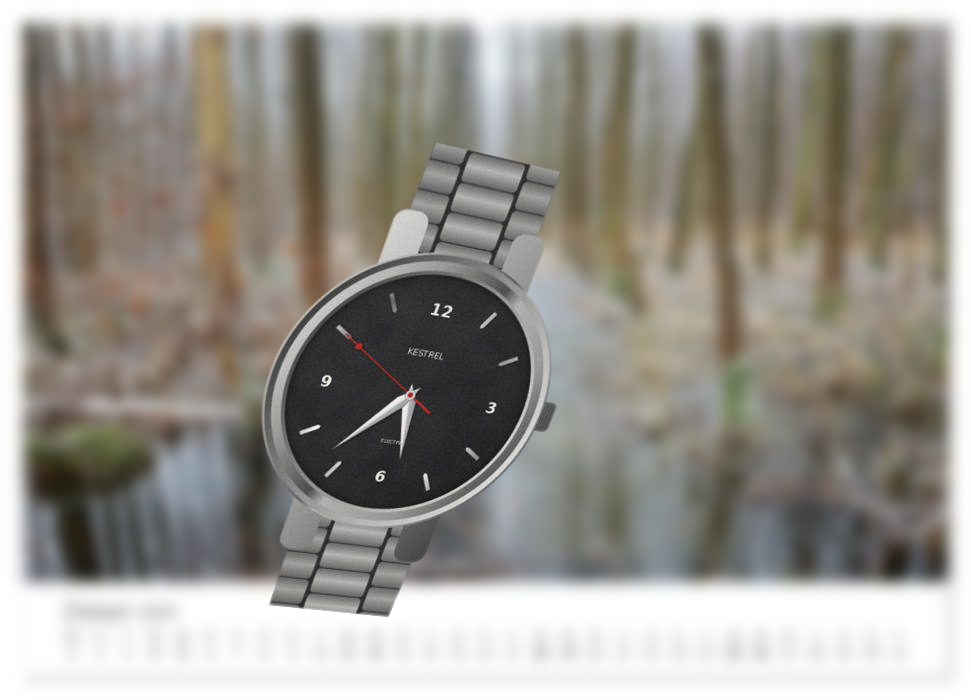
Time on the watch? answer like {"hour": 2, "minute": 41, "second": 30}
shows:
{"hour": 5, "minute": 36, "second": 50}
